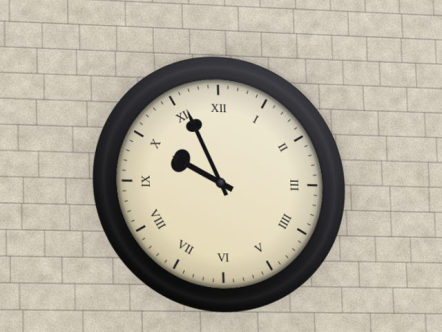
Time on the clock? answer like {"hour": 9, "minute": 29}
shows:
{"hour": 9, "minute": 56}
